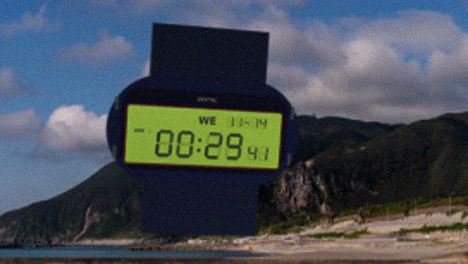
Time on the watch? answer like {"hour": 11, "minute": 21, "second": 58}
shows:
{"hour": 0, "minute": 29, "second": 41}
